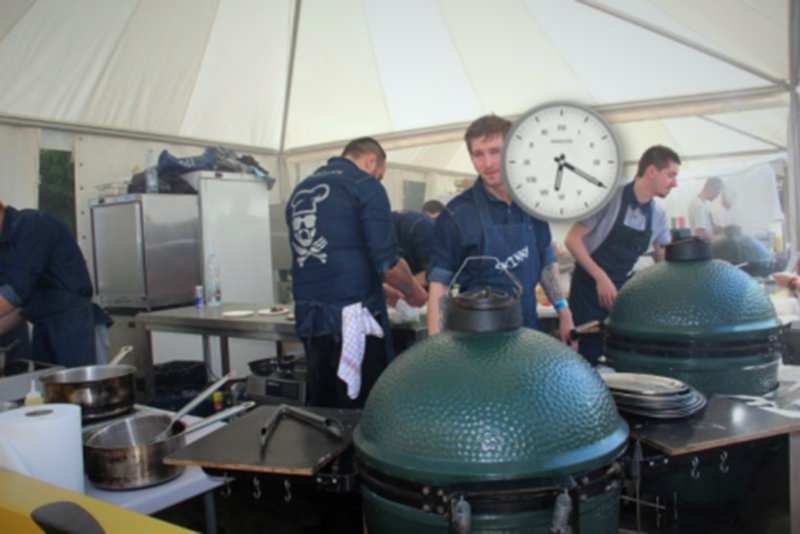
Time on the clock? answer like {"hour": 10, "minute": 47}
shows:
{"hour": 6, "minute": 20}
